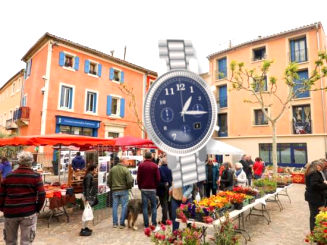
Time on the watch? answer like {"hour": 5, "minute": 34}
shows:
{"hour": 1, "minute": 16}
